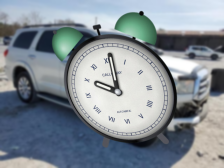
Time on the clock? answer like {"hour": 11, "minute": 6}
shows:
{"hour": 10, "minute": 1}
